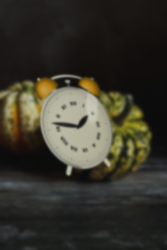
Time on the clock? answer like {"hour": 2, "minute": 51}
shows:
{"hour": 1, "minute": 47}
